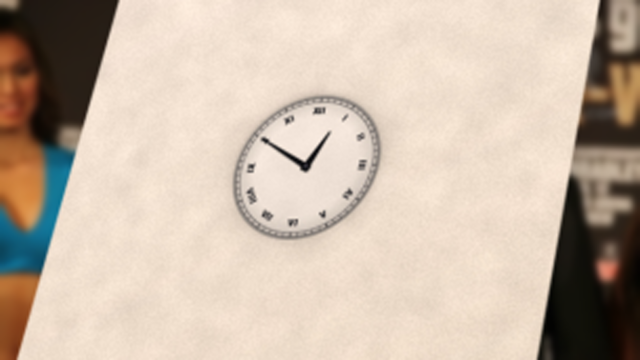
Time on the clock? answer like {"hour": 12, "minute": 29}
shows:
{"hour": 12, "minute": 50}
